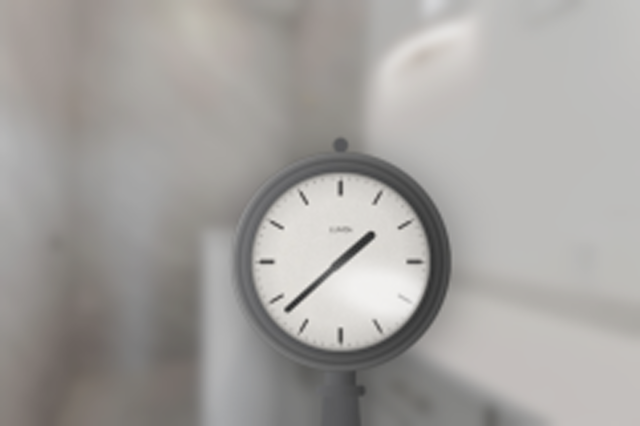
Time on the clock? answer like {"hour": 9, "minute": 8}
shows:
{"hour": 1, "minute": 38}
